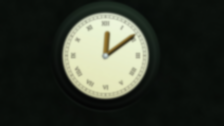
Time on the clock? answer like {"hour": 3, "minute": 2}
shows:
{"hour": 12, "minute": 9}
